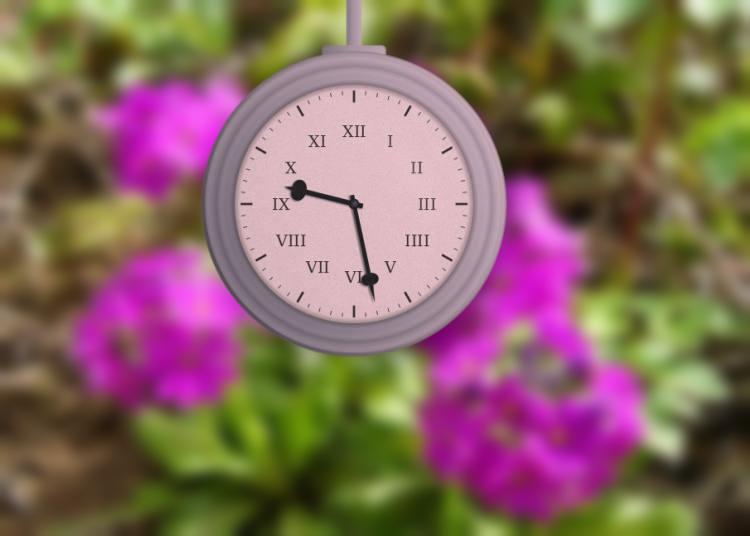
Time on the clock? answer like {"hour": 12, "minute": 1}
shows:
{"hour": 9, "minute": 28}
